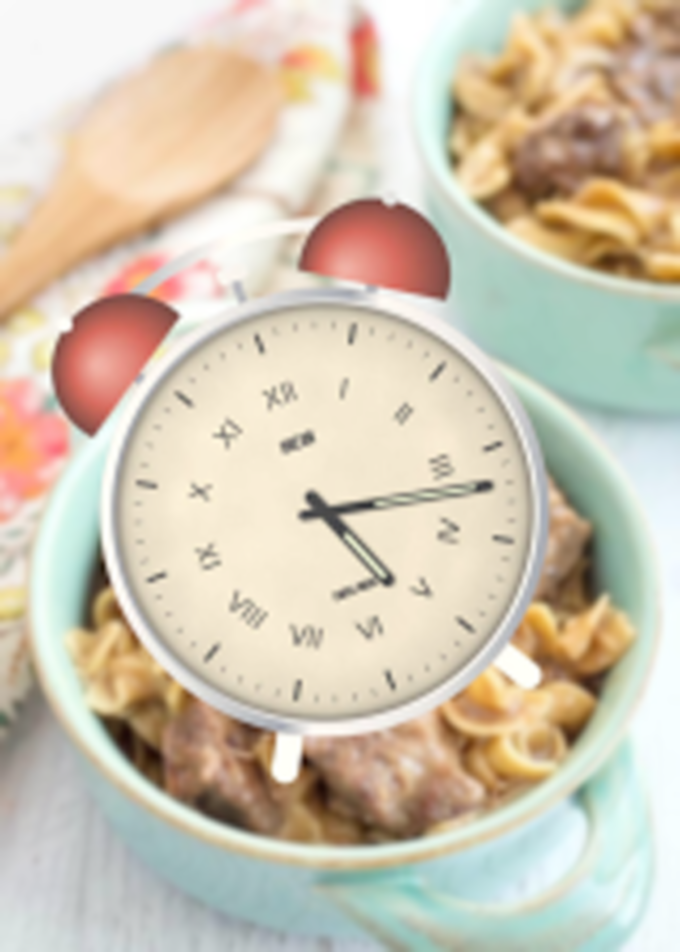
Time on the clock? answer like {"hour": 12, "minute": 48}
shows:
{"hour": 5, "minute": 17}
